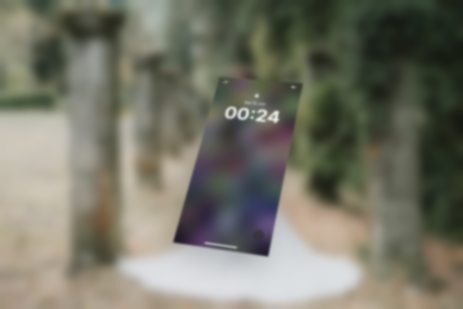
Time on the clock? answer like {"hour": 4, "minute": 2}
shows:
{"hour": 0, "minute": 24}
